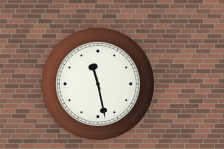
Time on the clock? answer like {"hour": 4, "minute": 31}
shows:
{"hour": 11, "minute": 28}
